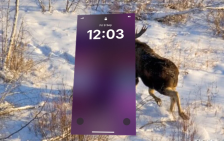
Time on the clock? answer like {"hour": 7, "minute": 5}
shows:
{"hour": 12, "minute": 3}
